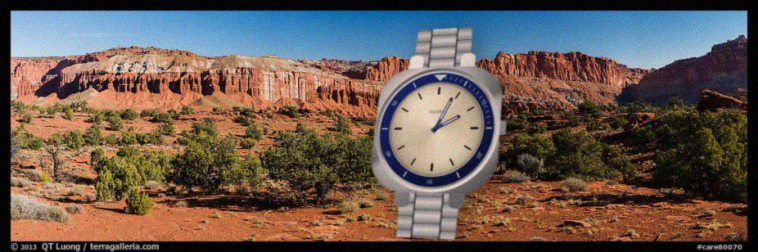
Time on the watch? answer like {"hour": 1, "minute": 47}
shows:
{"hour": 2, "minute": 4}
